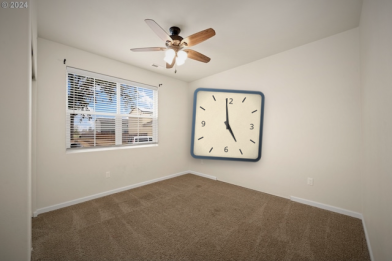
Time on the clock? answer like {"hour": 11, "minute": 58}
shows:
{"hour": 4, "minute": 59}
